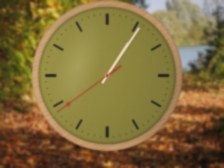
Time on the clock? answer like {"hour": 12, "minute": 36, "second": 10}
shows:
{"hour": 1, "minute": 5, "second": 39}
